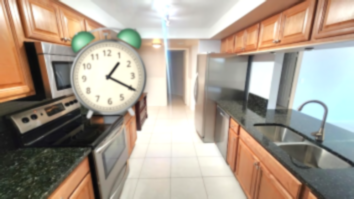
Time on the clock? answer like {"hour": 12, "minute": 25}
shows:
{"hour": 1, "minute": 20}
